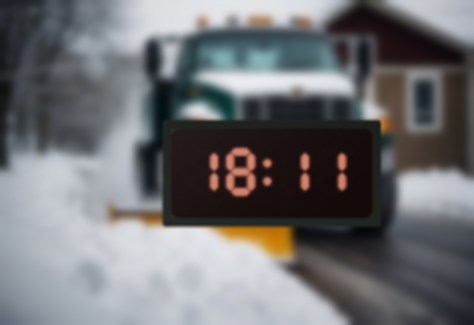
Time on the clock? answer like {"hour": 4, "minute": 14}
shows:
{"hour": 18, "minute": 11}
